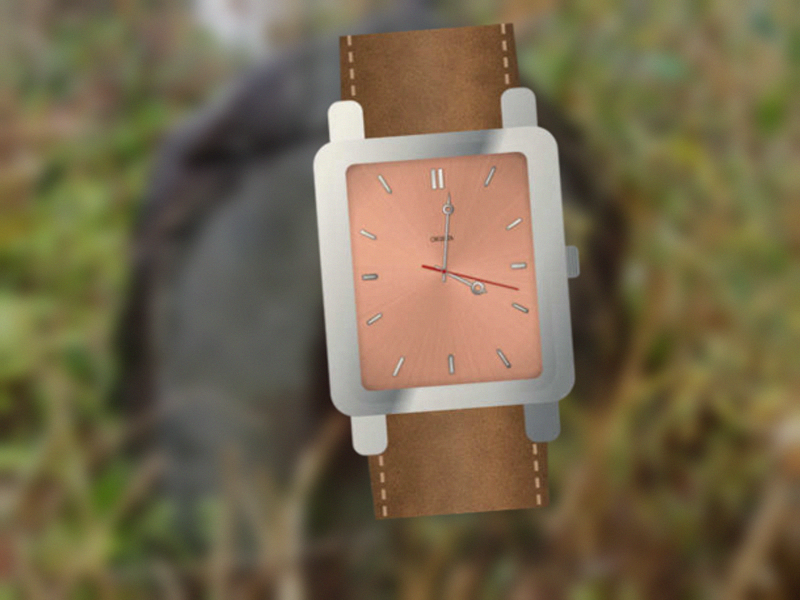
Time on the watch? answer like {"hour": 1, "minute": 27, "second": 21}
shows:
{"hour": 4, "minute": 1, "second": 18}
